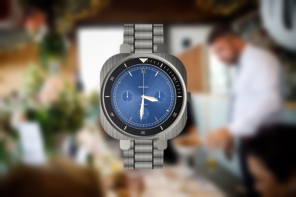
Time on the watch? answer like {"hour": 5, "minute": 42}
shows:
{"hour": 3, "minute": 31}
